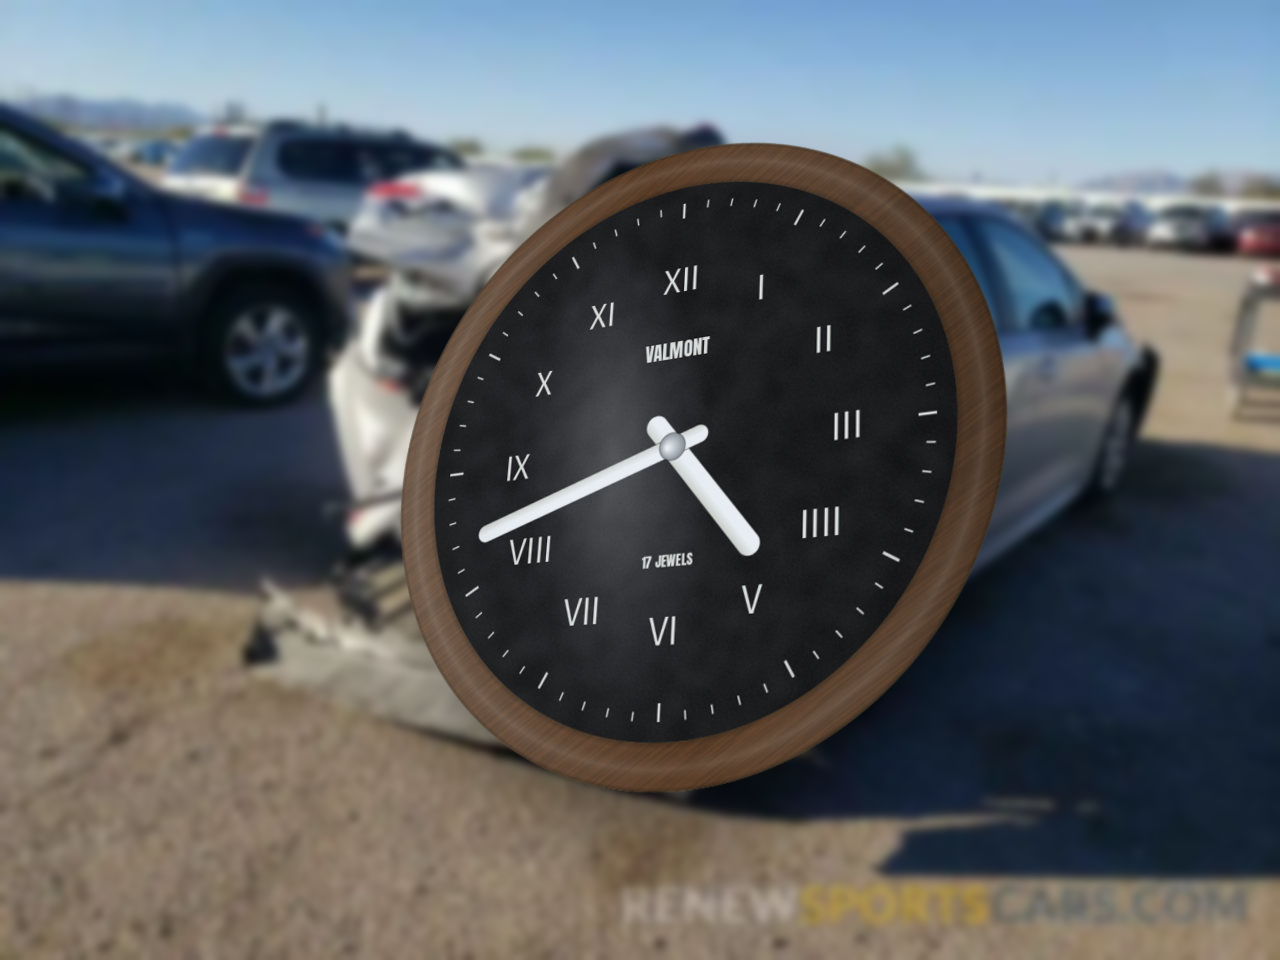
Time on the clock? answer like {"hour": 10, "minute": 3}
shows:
{"hour": 4, "minute": 42}
